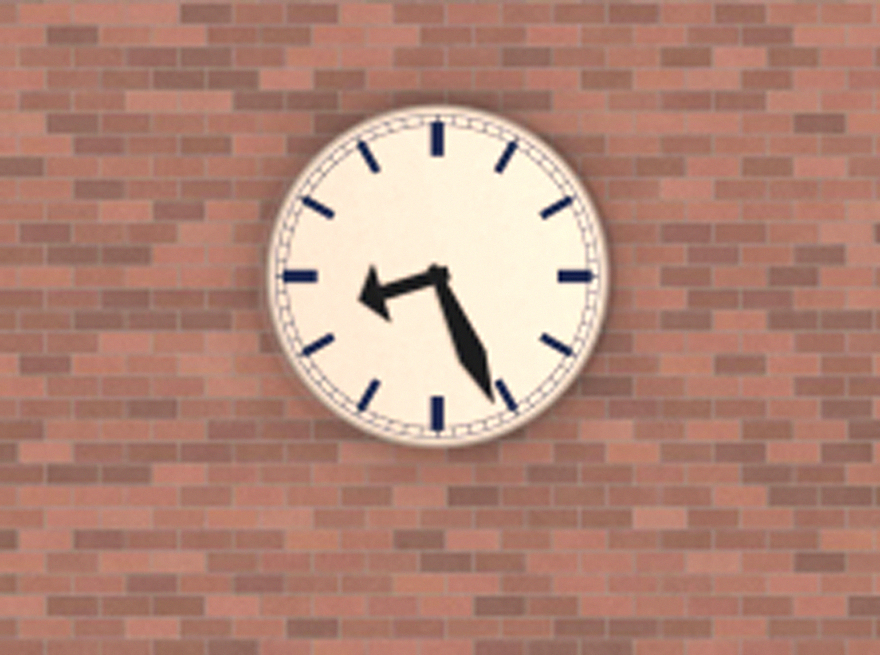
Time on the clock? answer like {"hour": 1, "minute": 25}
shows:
{"hour": 8, "minute": 26}
